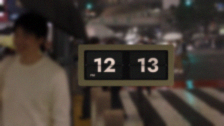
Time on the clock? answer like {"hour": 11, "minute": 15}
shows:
{"hour": 12, "minute": 13}
